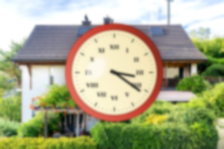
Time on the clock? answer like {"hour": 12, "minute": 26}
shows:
{"hour": 3, "minute": 21}
